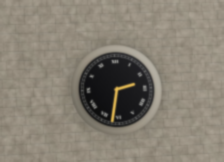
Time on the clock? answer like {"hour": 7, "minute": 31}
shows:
{"hour": 2, "minute": 32}
